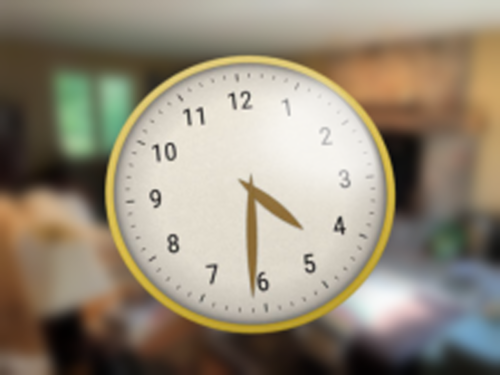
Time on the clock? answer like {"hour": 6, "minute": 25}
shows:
{"hour": 4, "minute": 31}
